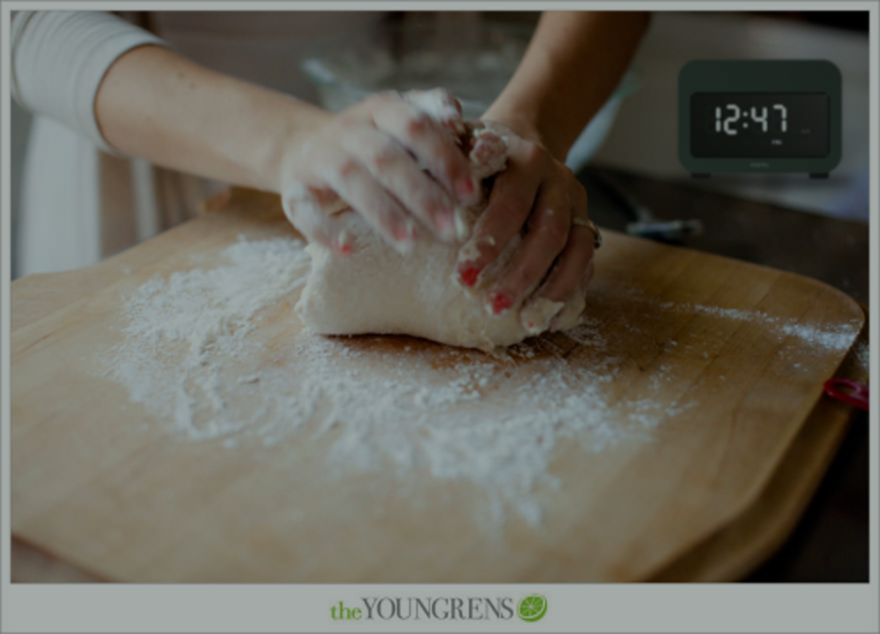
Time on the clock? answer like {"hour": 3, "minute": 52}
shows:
{"hour": 12, "minute": 47}
